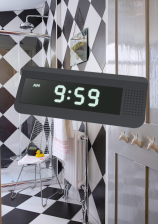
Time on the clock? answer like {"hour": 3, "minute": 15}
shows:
{"hour": 9, "minute": 59}
